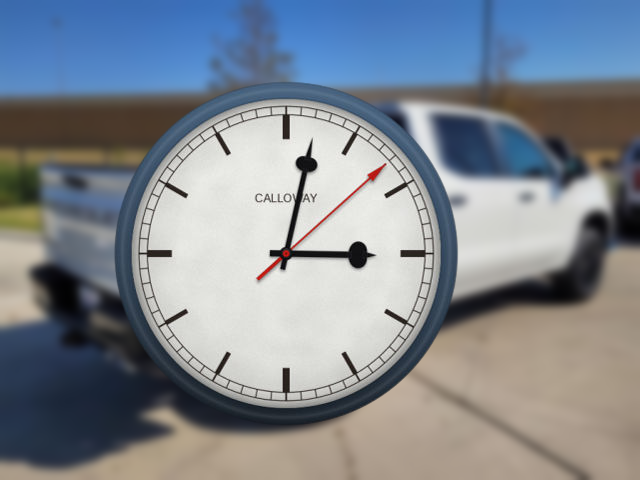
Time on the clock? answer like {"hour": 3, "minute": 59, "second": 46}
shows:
{"hour": 3, "minute": 2, "second": 8}
